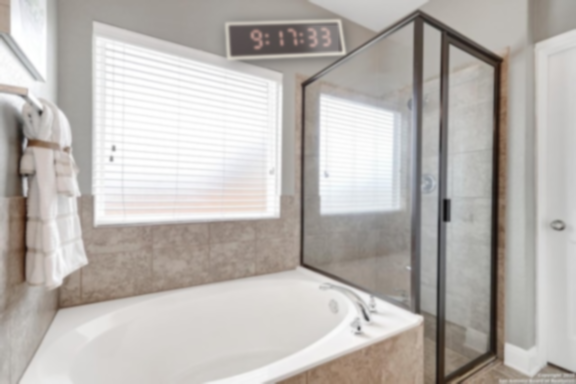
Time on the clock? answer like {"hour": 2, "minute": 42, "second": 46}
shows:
{"hour": 9, "minute": 17, "second": 33}
